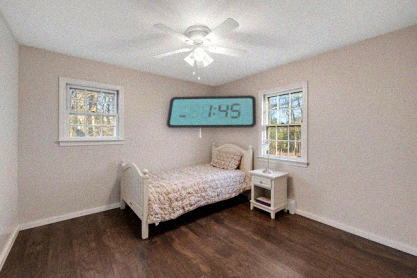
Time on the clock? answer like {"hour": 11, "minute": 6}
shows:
{"hour": 1, "minute": 45}
